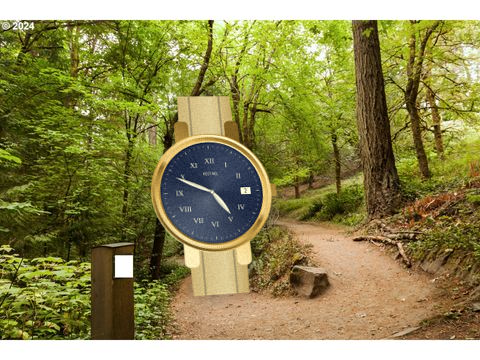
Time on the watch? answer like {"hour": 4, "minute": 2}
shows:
{"hour": 4, "minute": 49}
